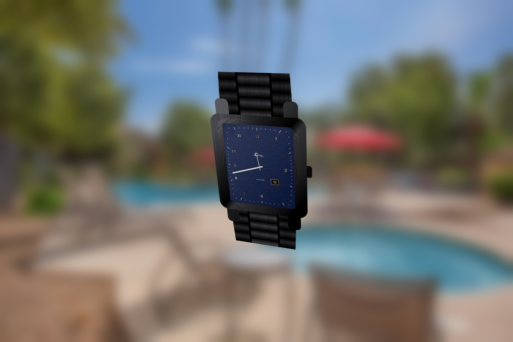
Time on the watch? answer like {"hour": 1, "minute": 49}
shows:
{"hour": 11, "minute": 42}
